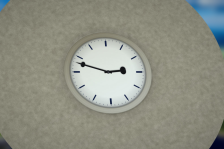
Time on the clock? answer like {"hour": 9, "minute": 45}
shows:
{"hour": 2, "minute": 48}
